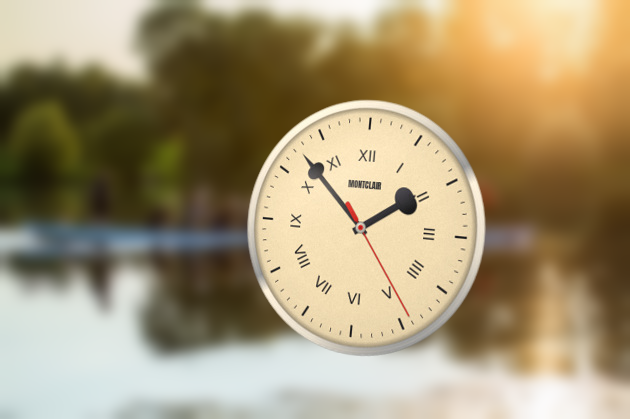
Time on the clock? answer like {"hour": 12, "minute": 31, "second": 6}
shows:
{"hour": 1, "minute": 52, "second": 24}
